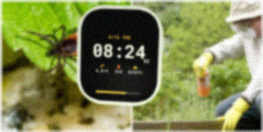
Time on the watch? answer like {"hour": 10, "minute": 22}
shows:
{"hour": 8, "minute": 24}
